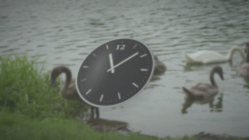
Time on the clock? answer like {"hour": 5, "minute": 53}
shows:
{"hour": 11, "minute": 8}
